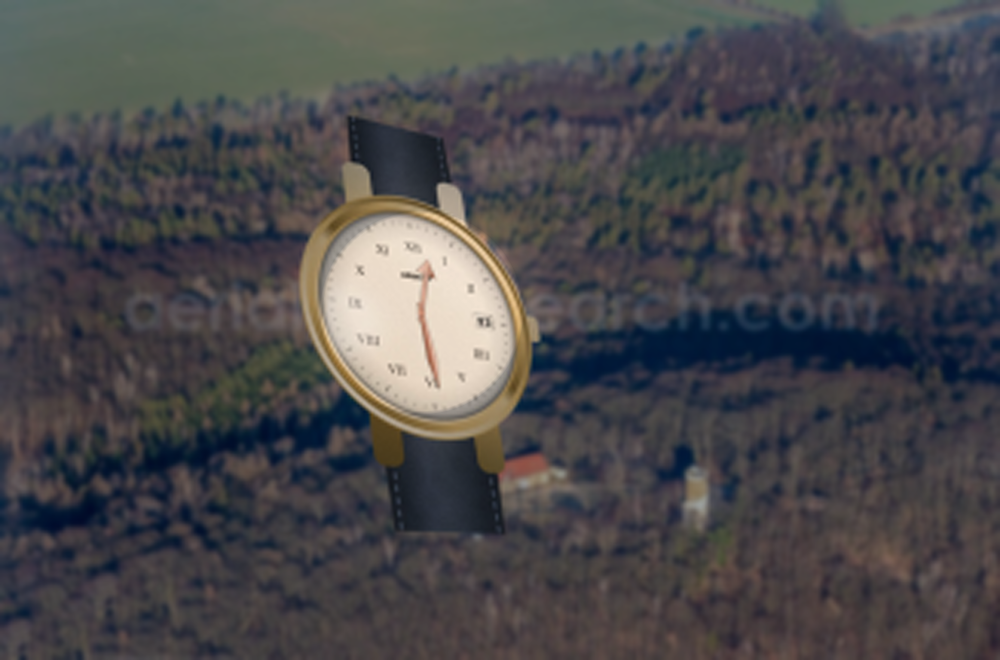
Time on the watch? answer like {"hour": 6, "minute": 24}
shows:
{"hour": 12, "minute": 29}
